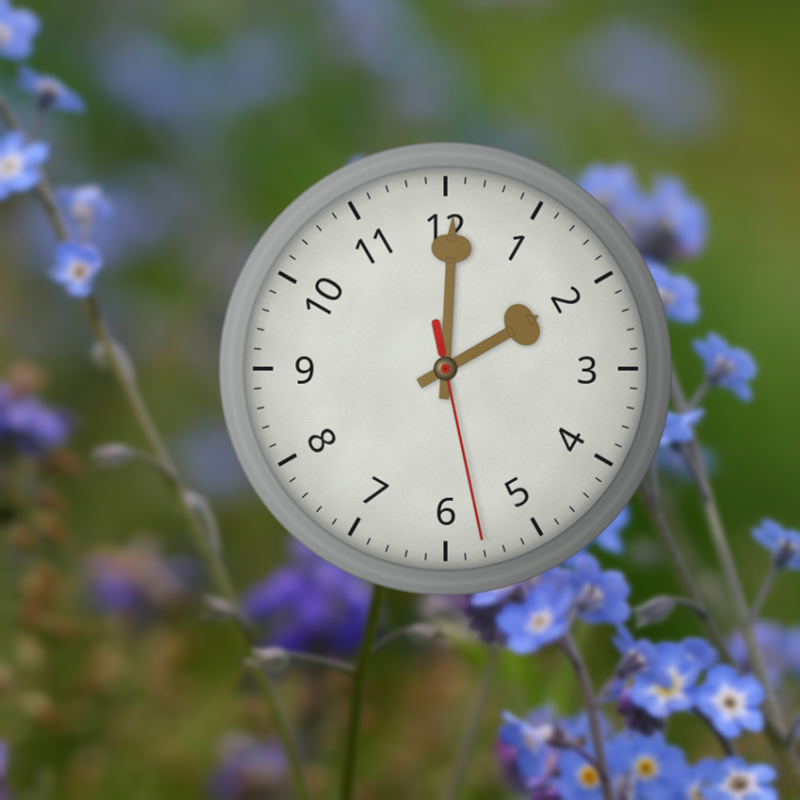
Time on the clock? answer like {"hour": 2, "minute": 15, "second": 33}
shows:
{"hour": 2, "minute": 0, "second": 28}
